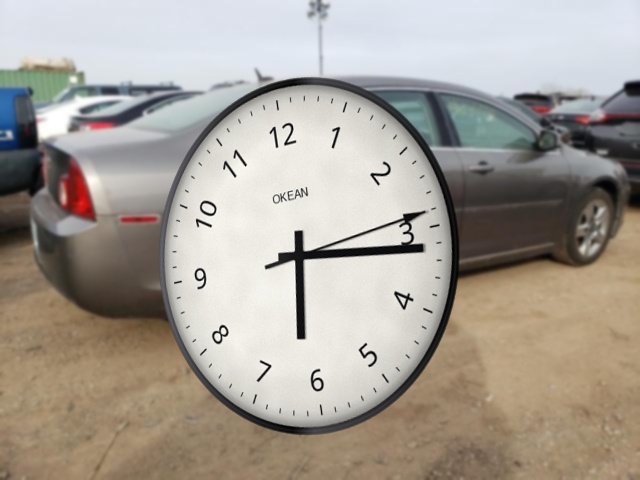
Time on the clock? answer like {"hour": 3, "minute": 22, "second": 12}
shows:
{"hour": 6, "minute": 16, "second": 14}
